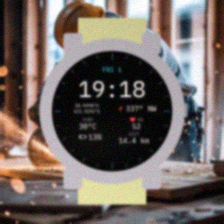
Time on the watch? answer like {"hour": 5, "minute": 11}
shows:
{"hour": 19, "minute": 18}
